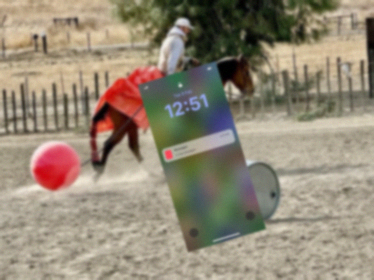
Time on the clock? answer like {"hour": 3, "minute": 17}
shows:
{"hour": 12, "minute": 51}
